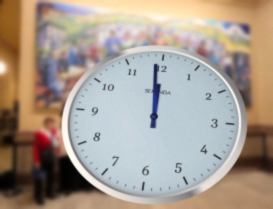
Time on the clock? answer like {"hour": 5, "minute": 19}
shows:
{"hour": 11, "minute": 59}
